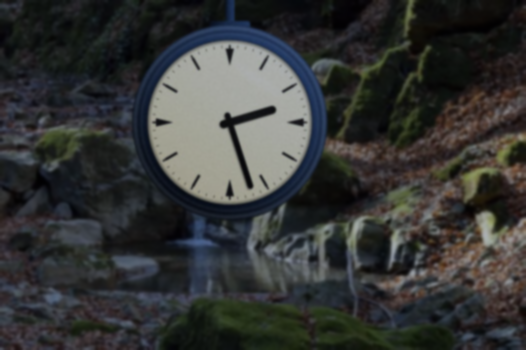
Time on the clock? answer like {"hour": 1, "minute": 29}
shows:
{"hour": 2, "minute": 27}
